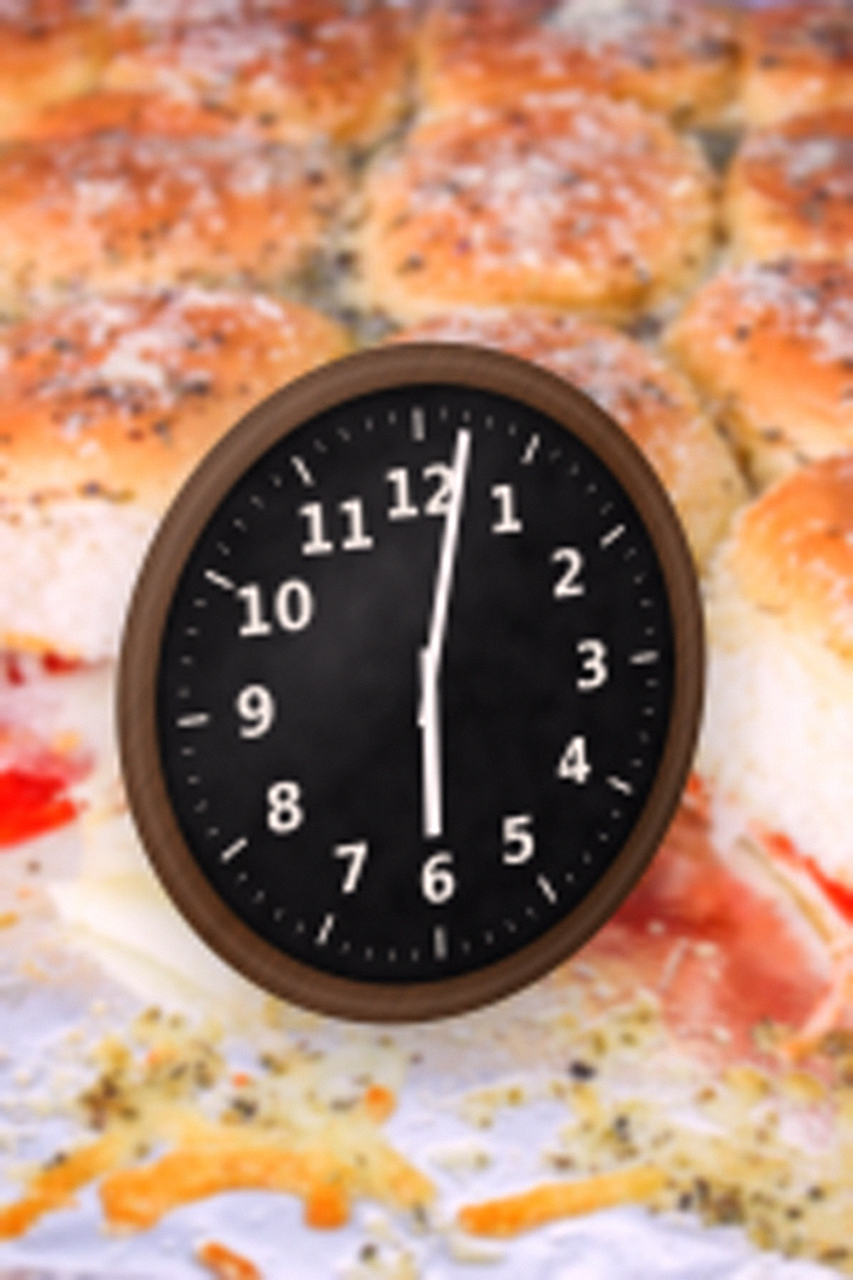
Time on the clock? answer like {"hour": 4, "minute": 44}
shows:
{"hour": 6, "minute": 2}
